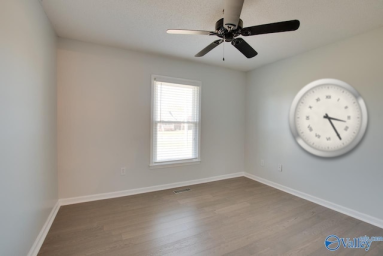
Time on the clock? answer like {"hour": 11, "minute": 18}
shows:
{"hour": 3, "minute": 25}
